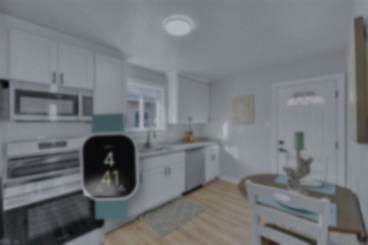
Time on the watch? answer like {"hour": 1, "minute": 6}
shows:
{"hour": 4, "minute": 41}
